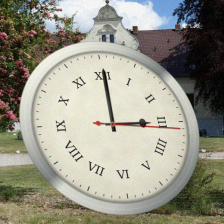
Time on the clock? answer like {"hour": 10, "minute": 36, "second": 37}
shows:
{"hour": 3, "minute": 0, "second": 16}
